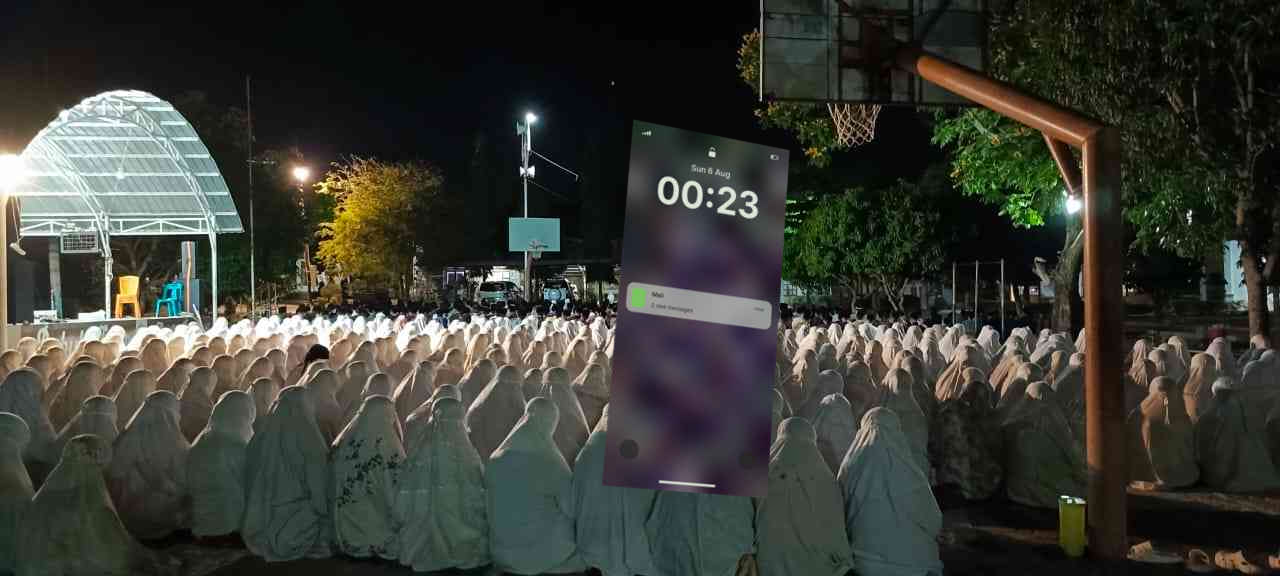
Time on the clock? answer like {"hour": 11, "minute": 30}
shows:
{"hour": 0, "minute": 23}
